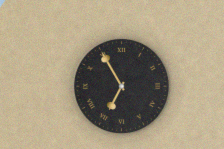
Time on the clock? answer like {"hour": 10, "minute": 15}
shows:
{"hour": 6, "minute": 55}
